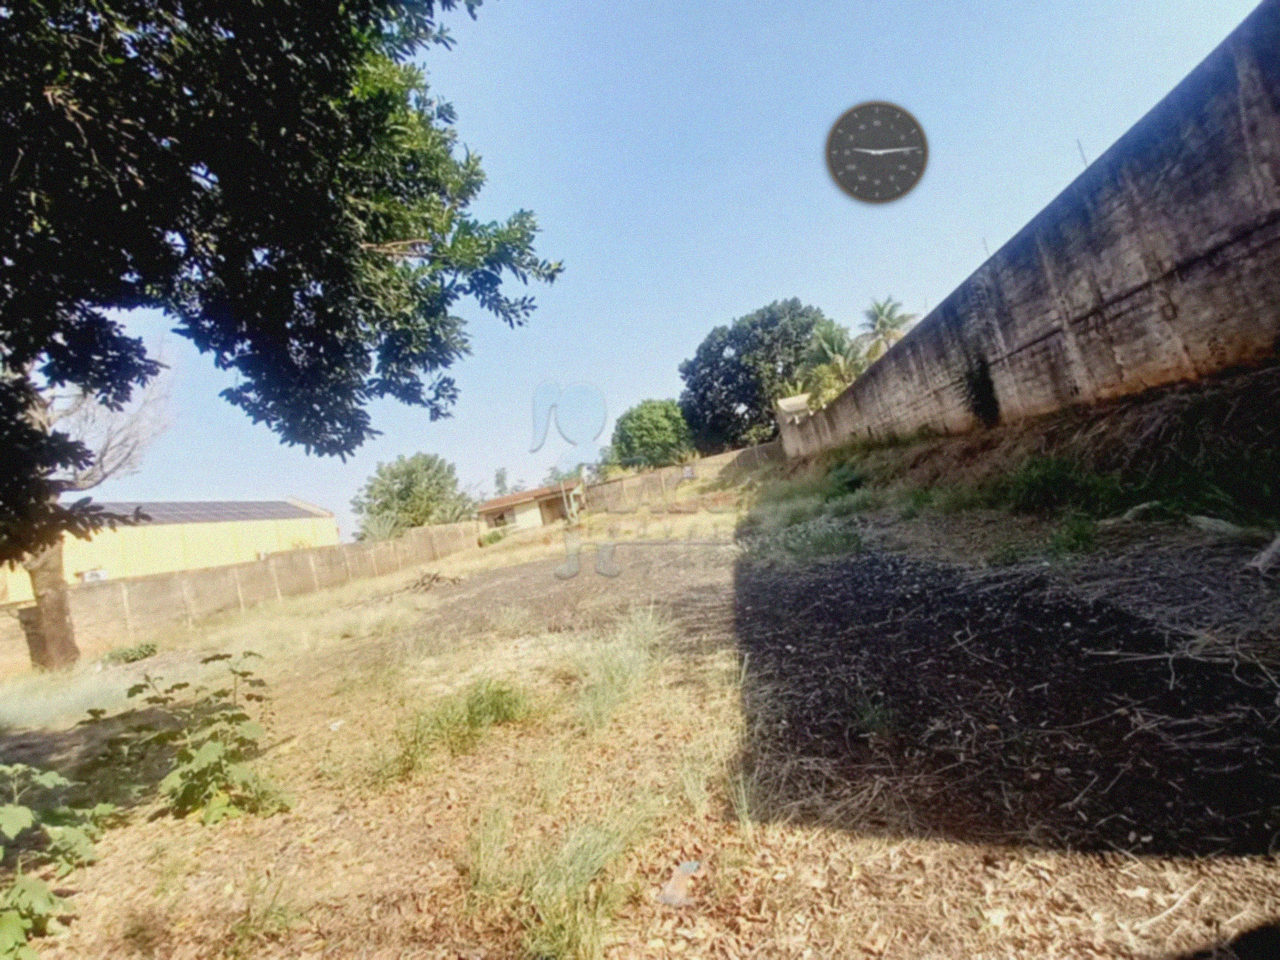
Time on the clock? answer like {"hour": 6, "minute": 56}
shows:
{"hour": 9, "minute": 14}
